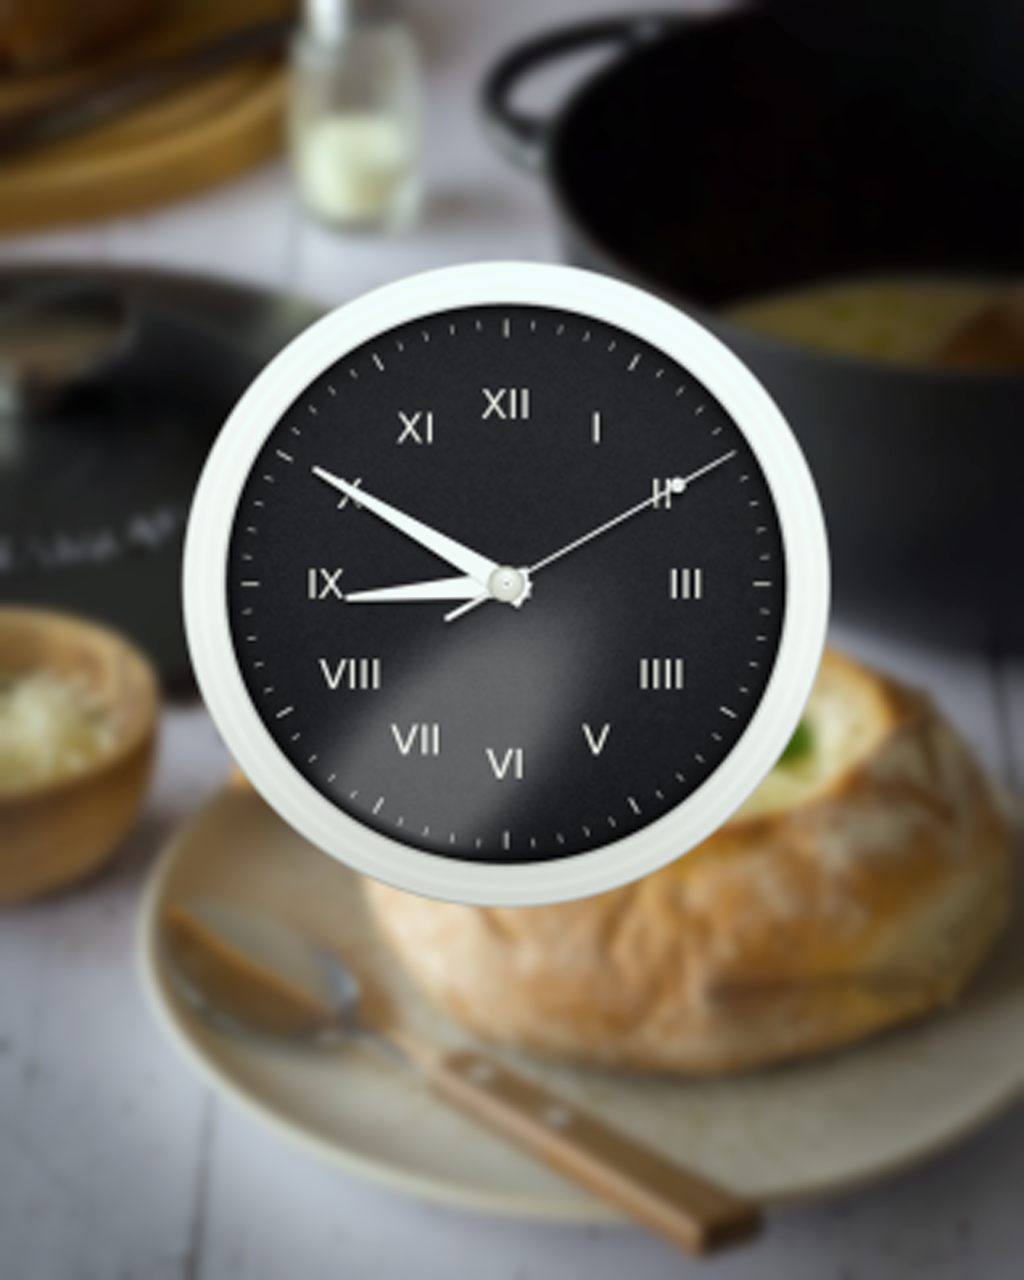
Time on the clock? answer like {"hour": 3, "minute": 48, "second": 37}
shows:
{"hour": 8, "minute": 50, "second": 10}
